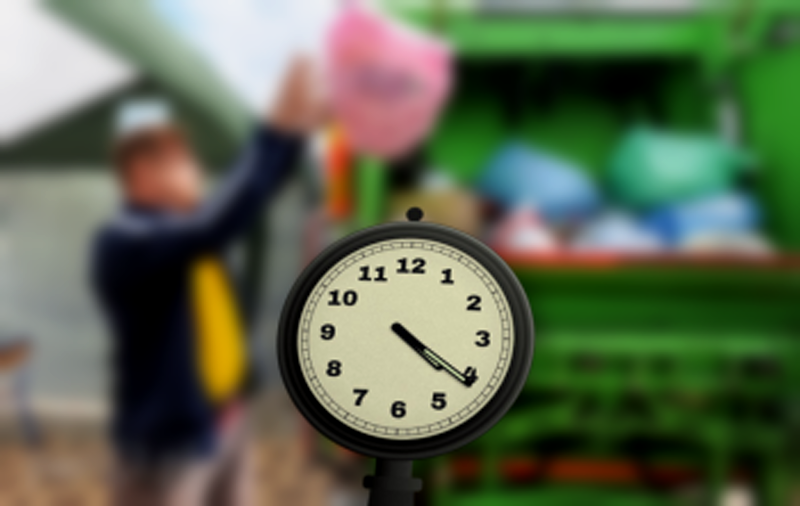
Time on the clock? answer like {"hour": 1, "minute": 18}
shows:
{"hour": 4, "minute": 21}
